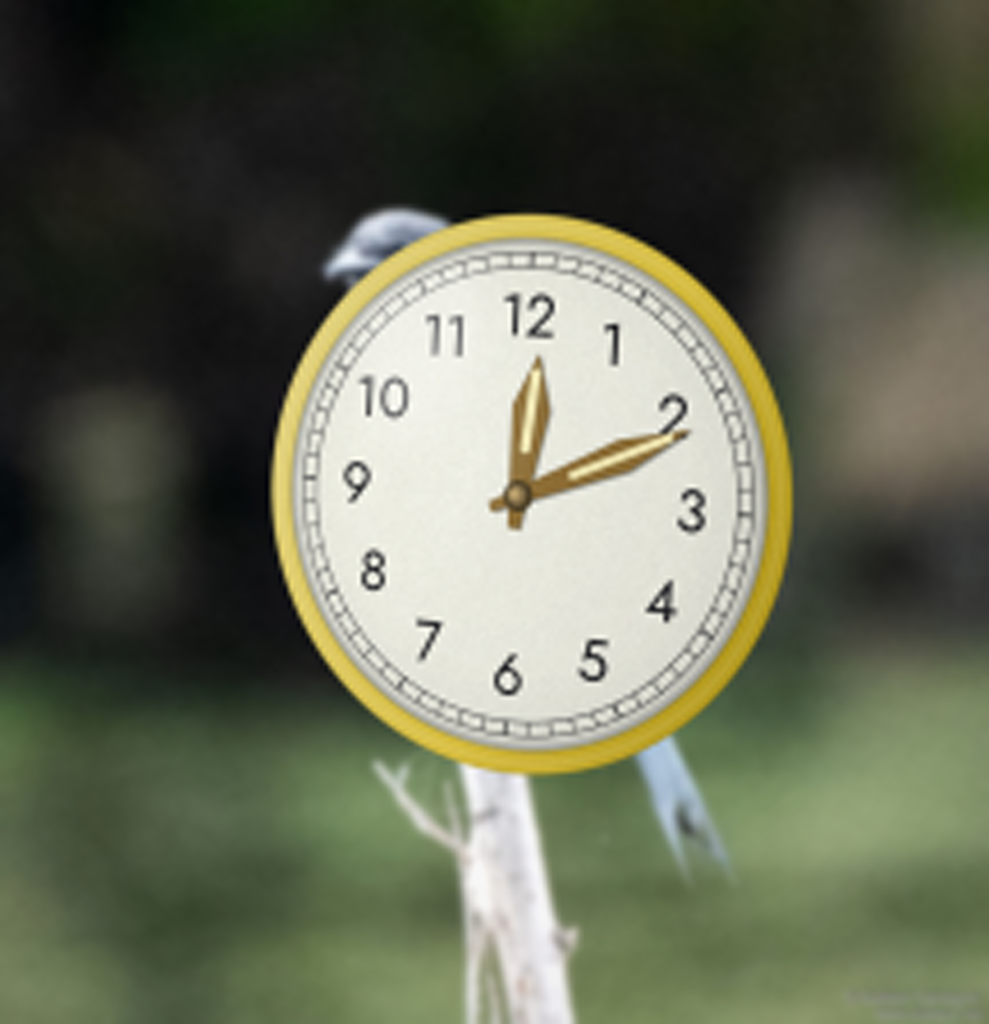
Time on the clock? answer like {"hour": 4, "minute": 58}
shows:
{"hour": 12, "minute": 11}
